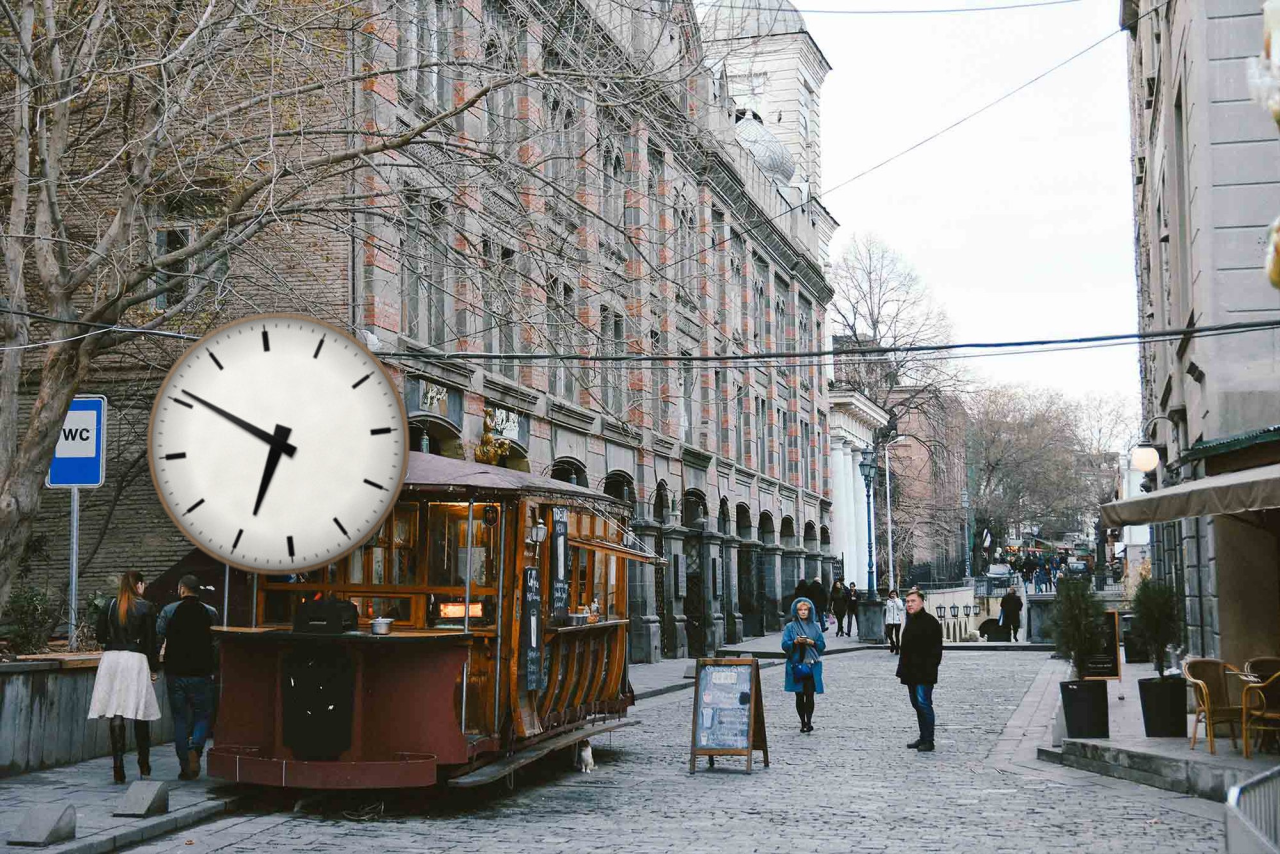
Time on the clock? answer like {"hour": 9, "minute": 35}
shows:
{"hour": 6, "minute": 51}
